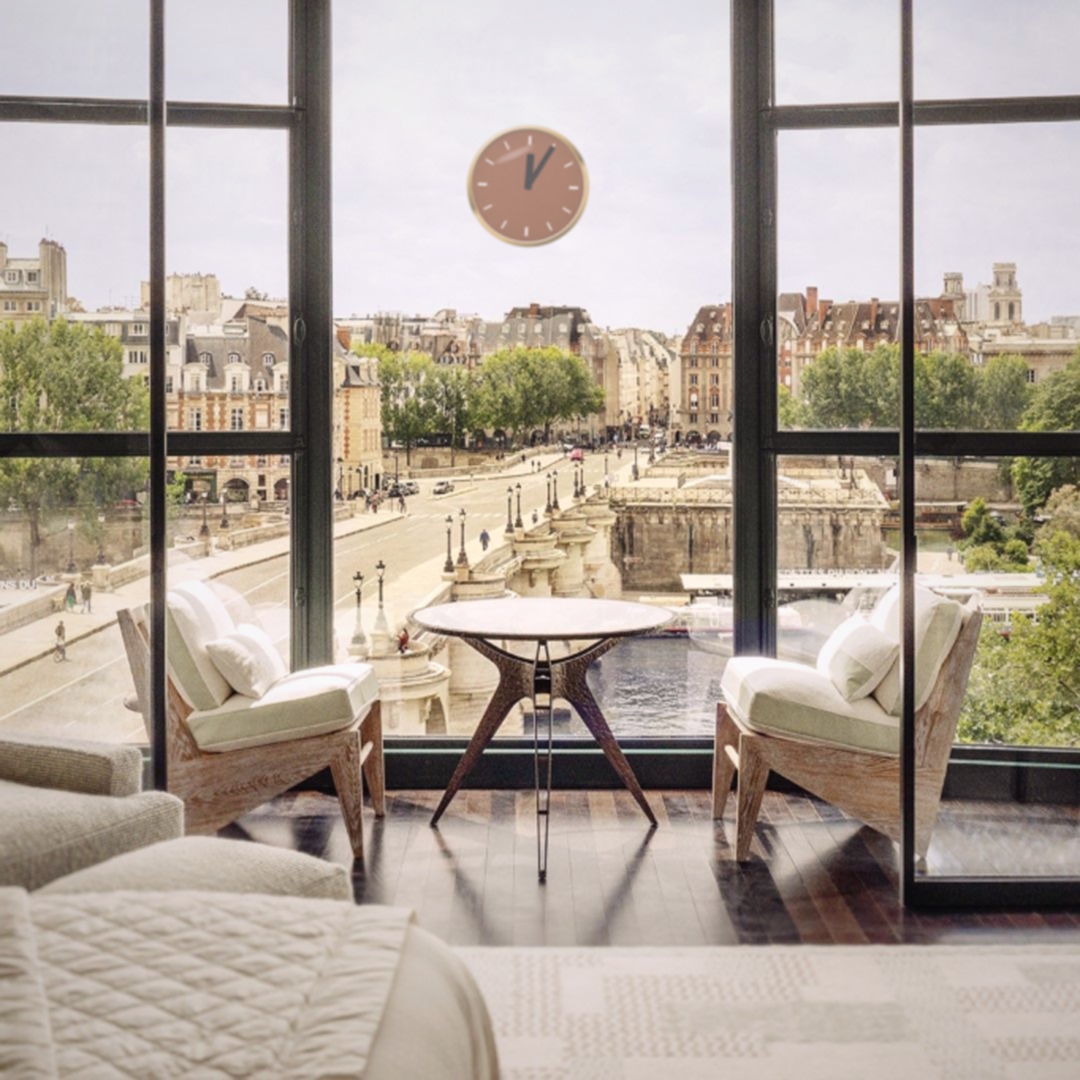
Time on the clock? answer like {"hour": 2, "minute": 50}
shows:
{"hour": 12, "minute": 5}
